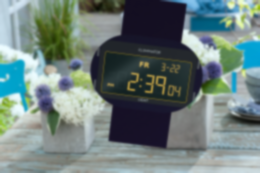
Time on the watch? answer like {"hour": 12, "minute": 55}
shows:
{"hour": 2, "minute": 39}
